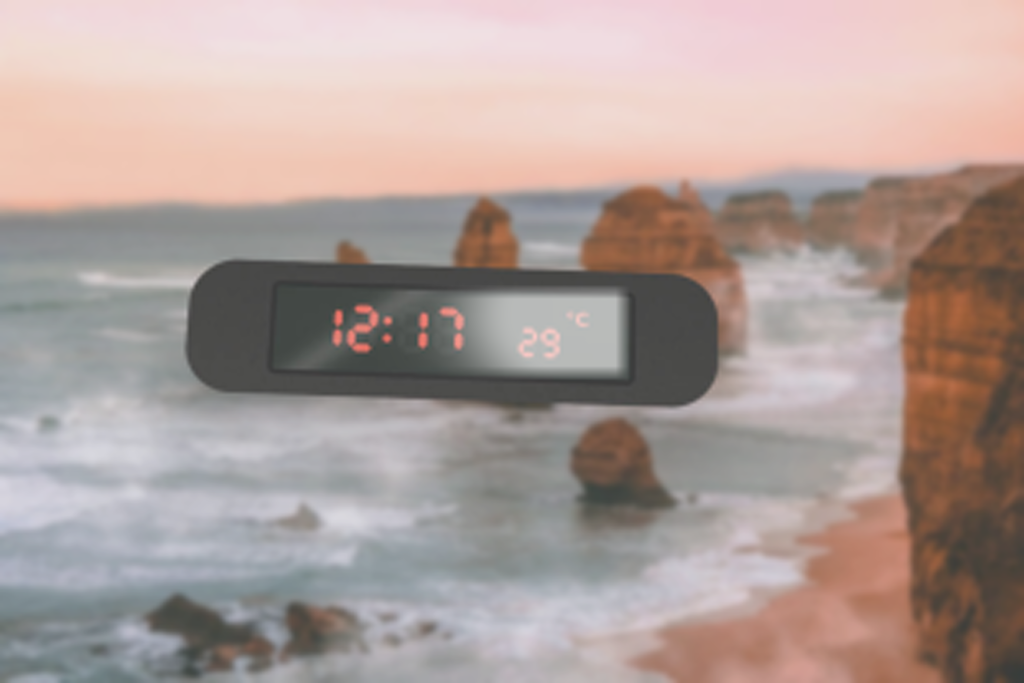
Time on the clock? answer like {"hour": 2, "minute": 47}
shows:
{"hour": 12, "minute": 17}
